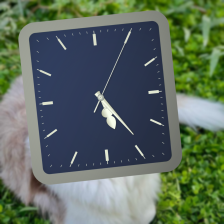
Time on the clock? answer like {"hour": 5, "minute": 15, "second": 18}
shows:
{"hour": 5, "minute": 24, "second": 5}
